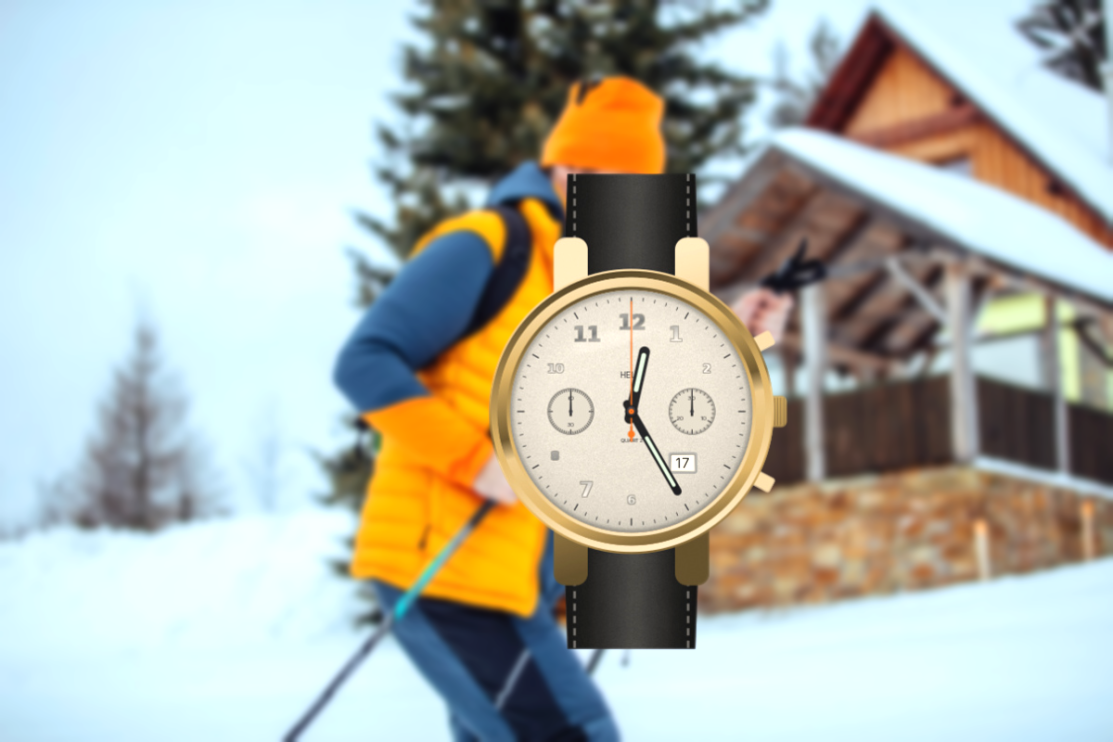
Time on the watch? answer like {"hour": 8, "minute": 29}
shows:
{"hour": 12, "minute": 25}
